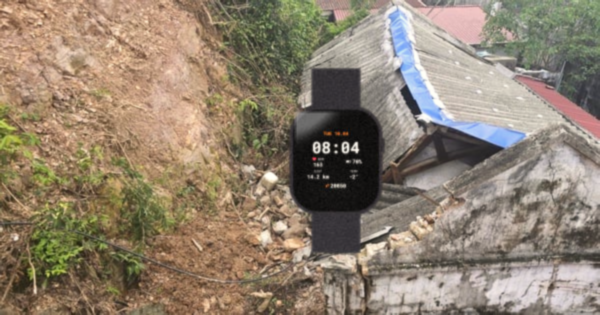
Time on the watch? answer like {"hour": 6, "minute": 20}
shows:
{"hour": 8, "minute": 4}
